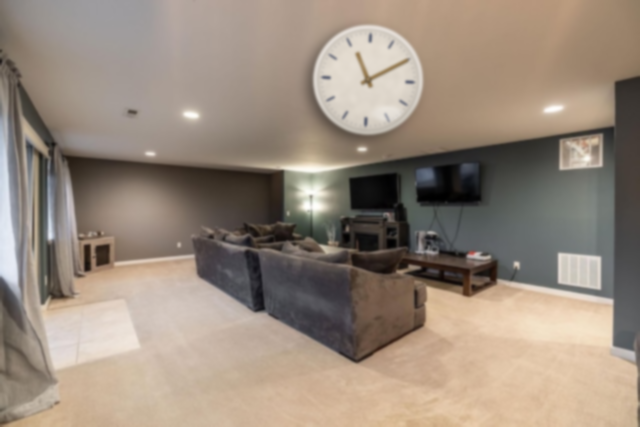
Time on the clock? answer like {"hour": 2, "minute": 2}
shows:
{"hour": 11, "minute": 10}
